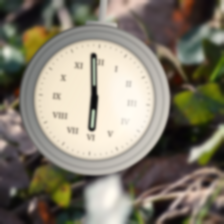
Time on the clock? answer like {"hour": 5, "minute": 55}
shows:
{"hour": 5, "minute": 59}
